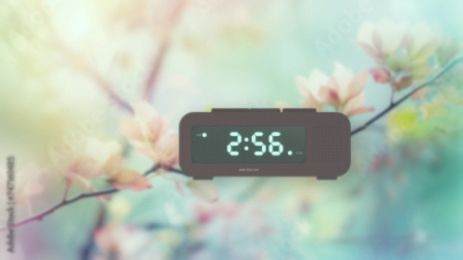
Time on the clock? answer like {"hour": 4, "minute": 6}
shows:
{"hour": 2, "minute": 56}
